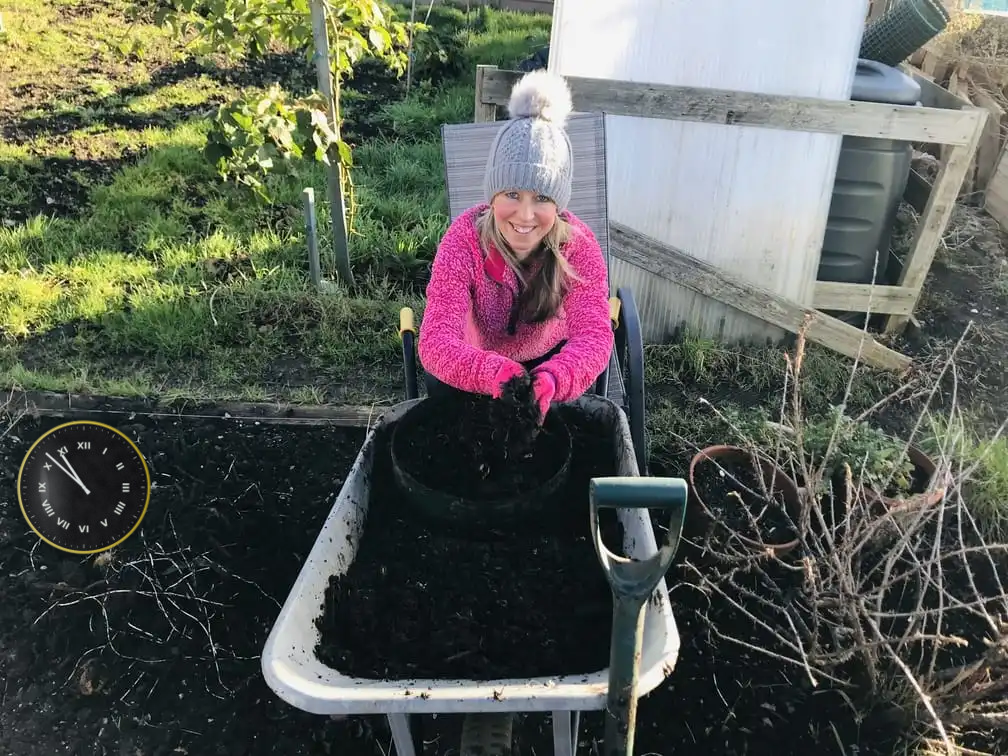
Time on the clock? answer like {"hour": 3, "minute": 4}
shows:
{"hour": 10, "minute": 52}
